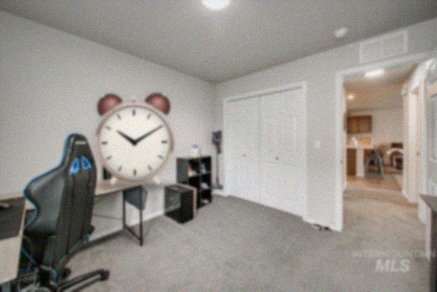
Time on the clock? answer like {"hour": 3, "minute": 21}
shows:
{"hour": 10, "minute": 10}
